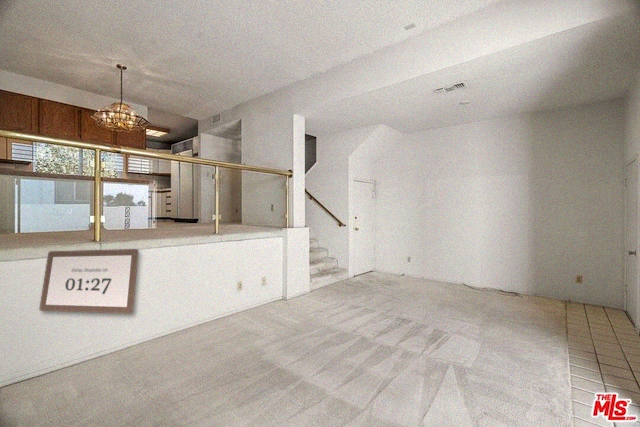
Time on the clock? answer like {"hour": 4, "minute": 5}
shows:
{"hour": 1, "minute": 27}
